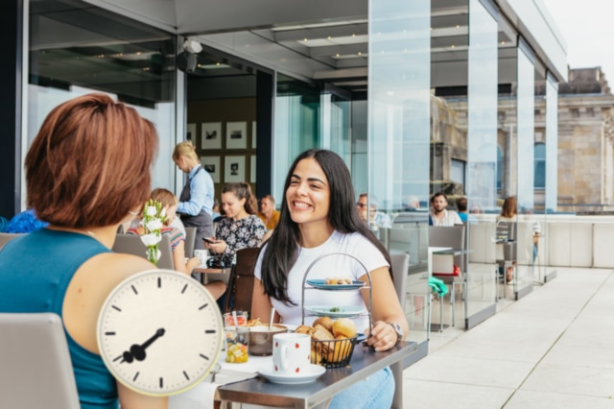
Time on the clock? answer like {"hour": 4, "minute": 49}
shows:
{"hour": 7, "minute": 39}
